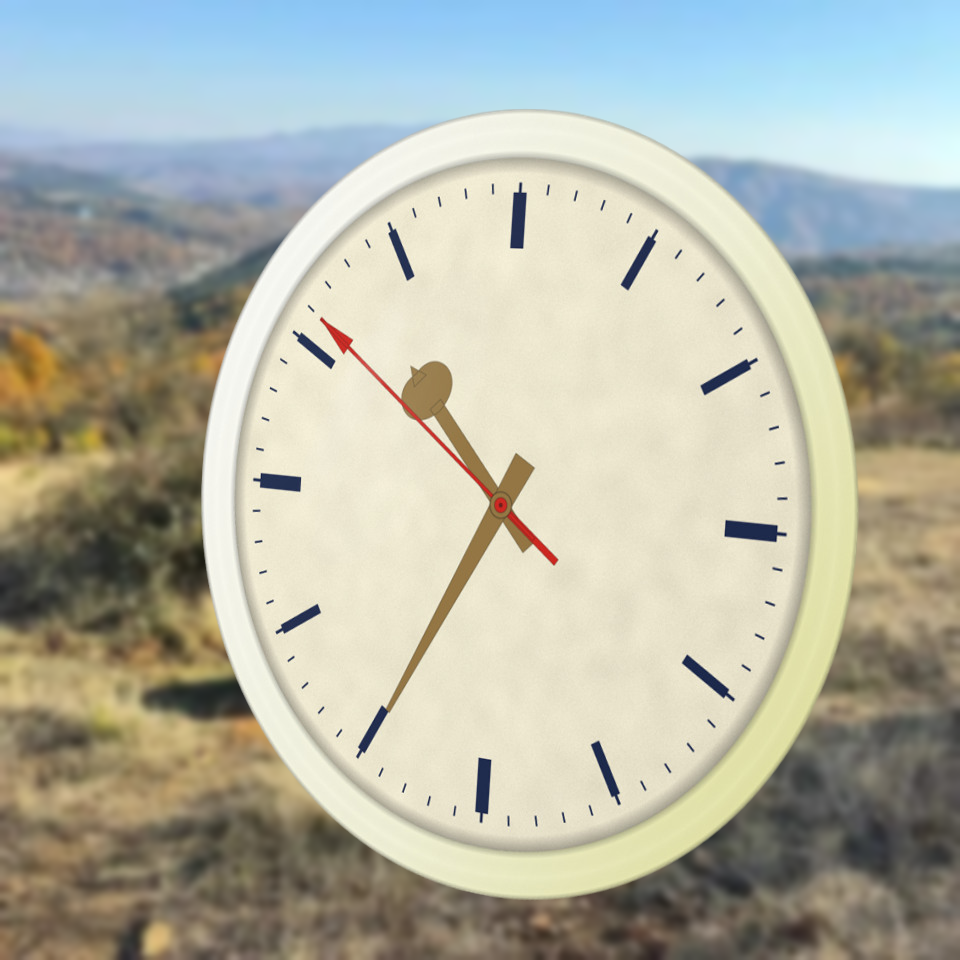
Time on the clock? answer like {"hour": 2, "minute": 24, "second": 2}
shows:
{"hour": 10, "minute": 34, "second": 51}
